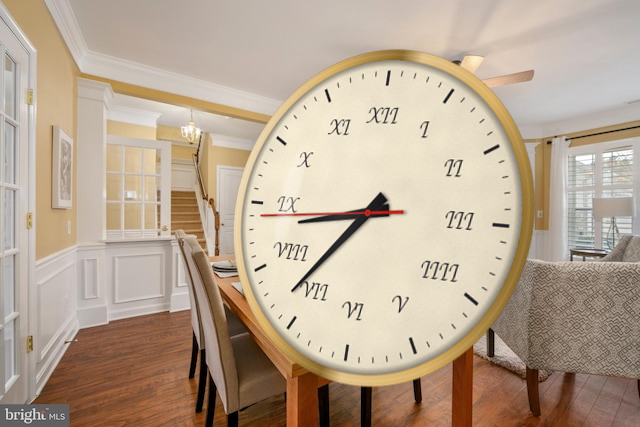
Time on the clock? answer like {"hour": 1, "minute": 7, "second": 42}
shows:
{"hour": 8, "minute": 36, "second": 44}
